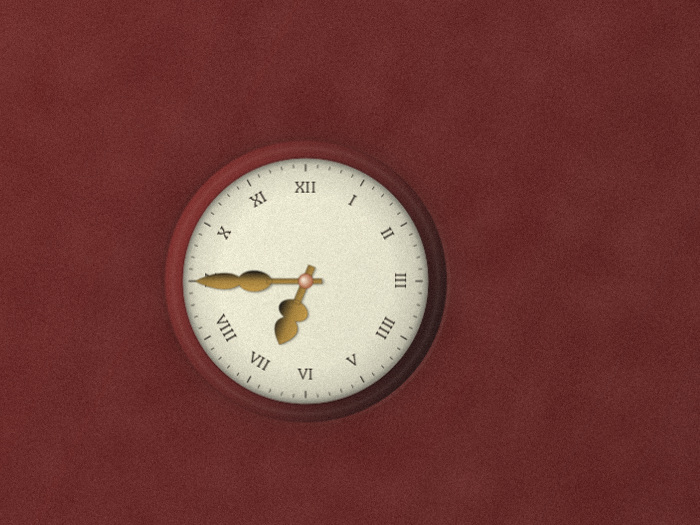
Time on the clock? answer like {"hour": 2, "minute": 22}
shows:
{"hour": 6, "minute": 45}
